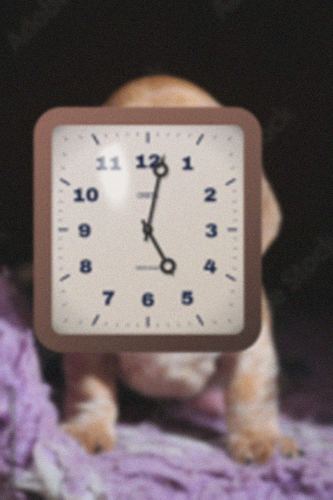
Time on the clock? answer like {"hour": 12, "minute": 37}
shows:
{"hour": 5, "minute": 2}
